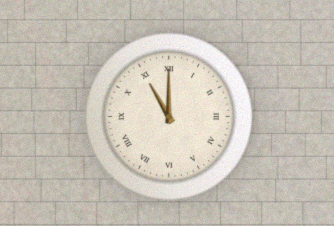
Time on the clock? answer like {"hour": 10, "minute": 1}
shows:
{"hour": 11, "minute": 0}
